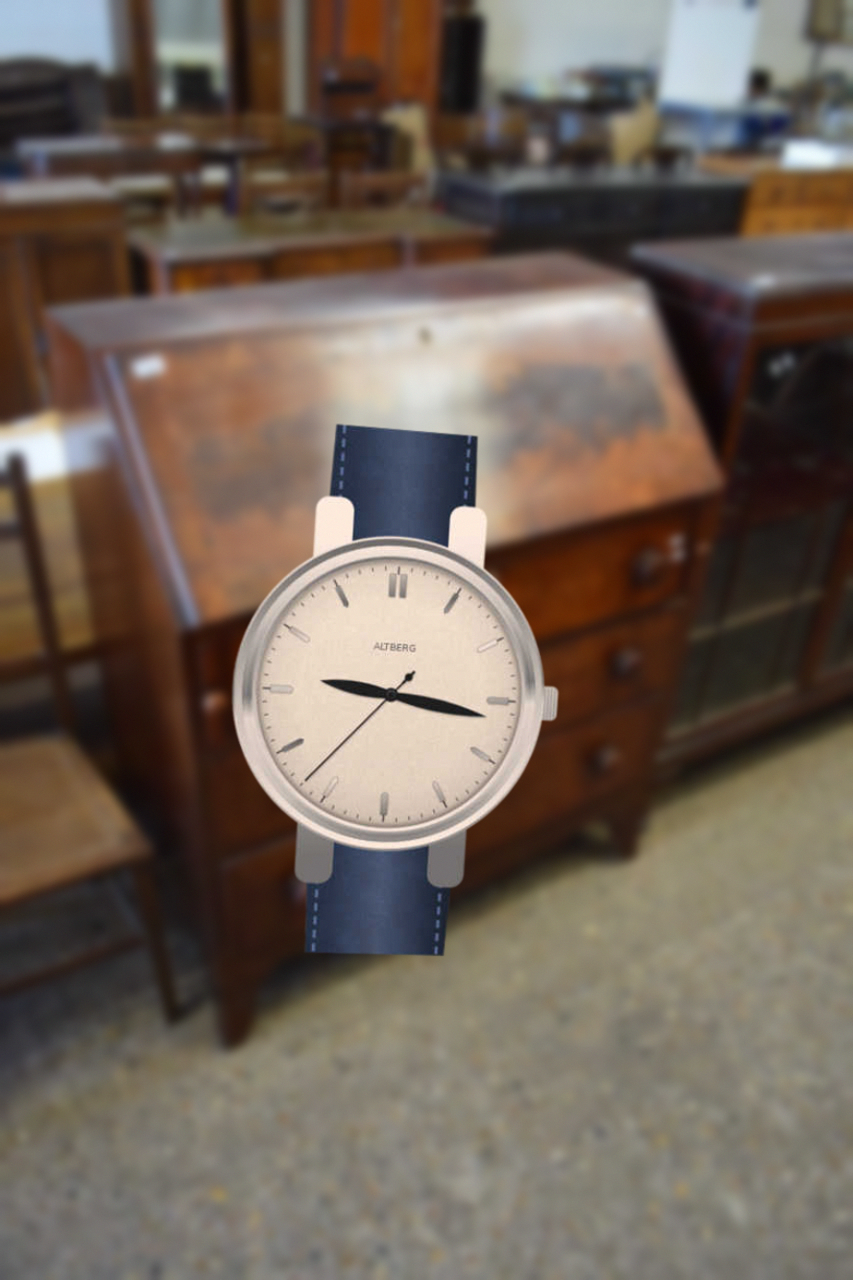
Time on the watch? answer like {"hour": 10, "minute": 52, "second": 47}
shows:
{"hour": 9, "minute": 16, "second": 37}
